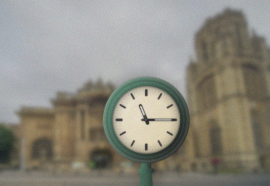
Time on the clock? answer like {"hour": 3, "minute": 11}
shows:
{"hour": 11, "minute": 15}
